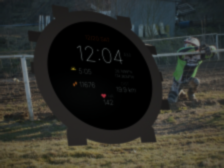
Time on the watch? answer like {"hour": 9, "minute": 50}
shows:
{"hour": 12, "minute": 4}
